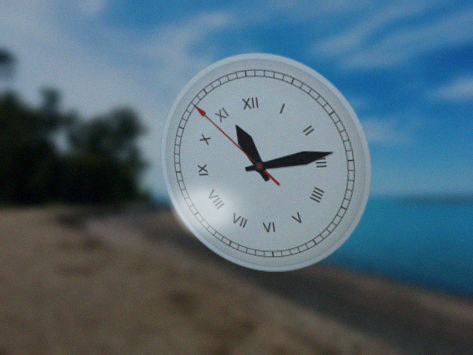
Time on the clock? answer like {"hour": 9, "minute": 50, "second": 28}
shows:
{"hour": 11, "minute": 13, "second": 53}
